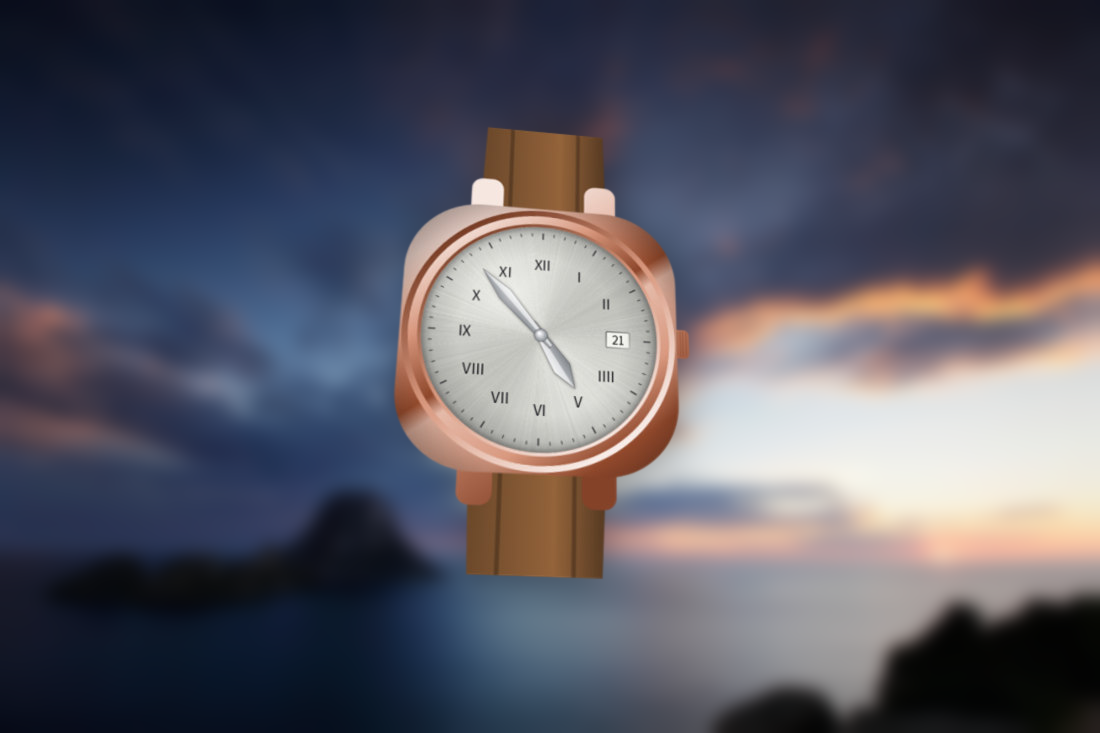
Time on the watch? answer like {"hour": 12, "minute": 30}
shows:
{"hour": 4, "minute": 53}
